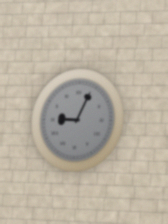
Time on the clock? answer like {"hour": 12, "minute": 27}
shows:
{"hour": 9, "minute": 4}
